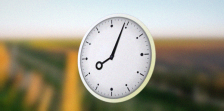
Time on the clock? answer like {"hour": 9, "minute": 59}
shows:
{"hour": 8, "minute": 4}
